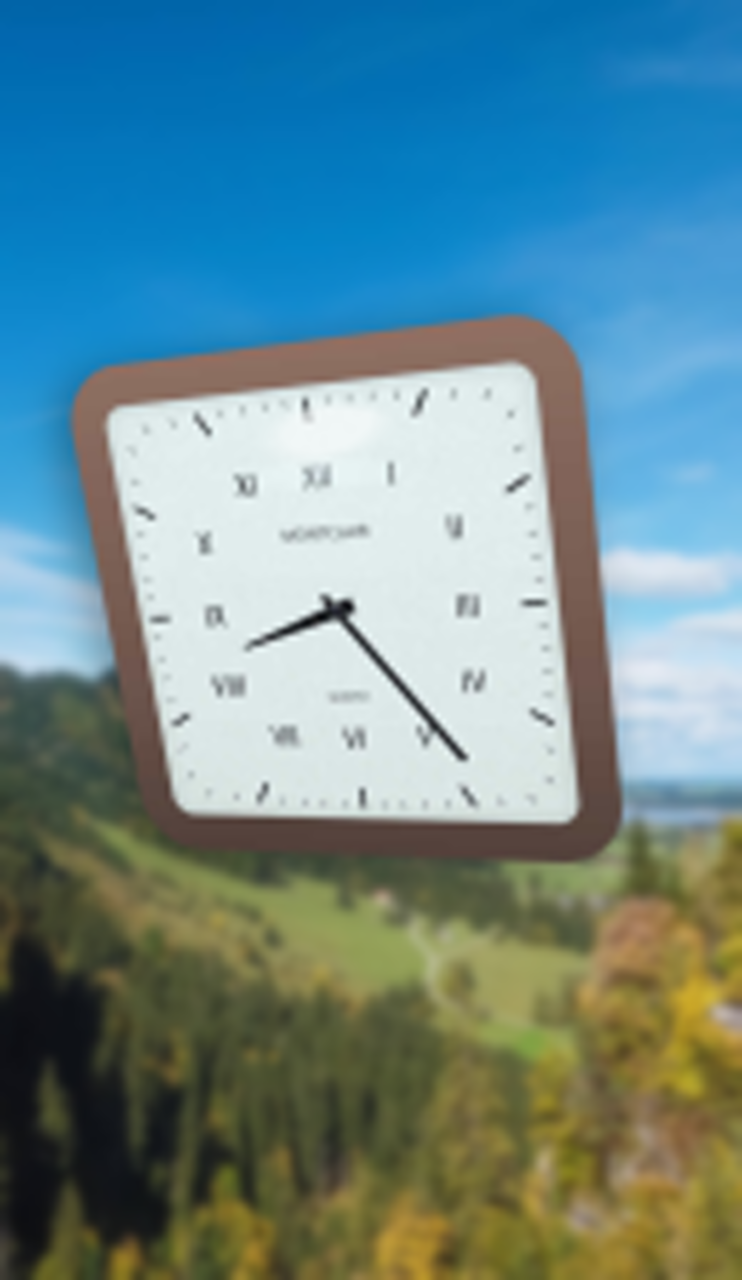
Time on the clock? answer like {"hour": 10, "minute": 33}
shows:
{"hour": 8, "minute": 24}
